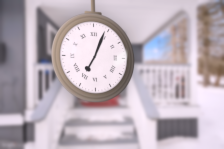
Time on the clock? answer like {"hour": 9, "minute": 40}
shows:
{"hour": 7, "minute": 4}
